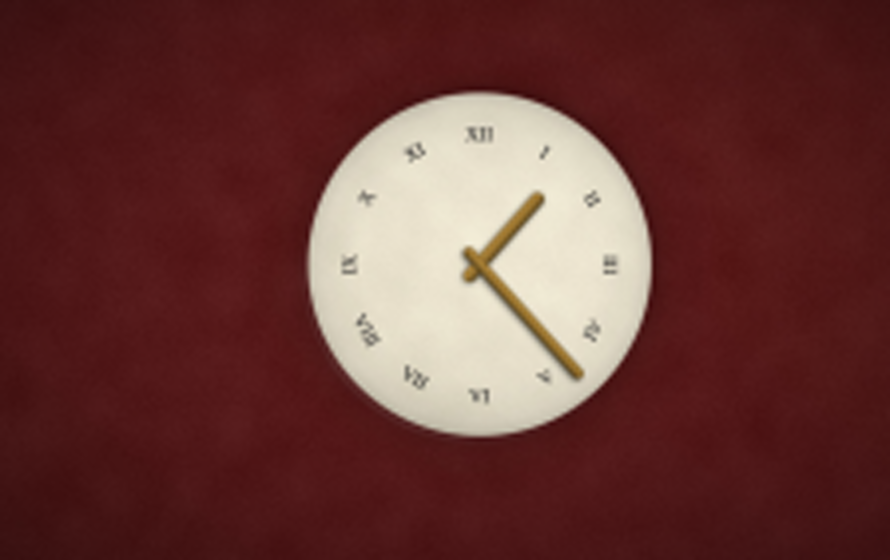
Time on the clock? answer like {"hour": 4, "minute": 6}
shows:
{"hour": 1, "minute": 23}
